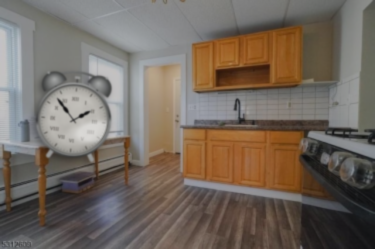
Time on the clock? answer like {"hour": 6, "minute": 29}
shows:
{"hour": 1, "minute": 53}
